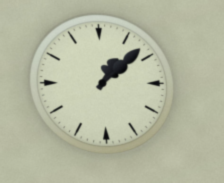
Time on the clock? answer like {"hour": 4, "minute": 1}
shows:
{"hour": 1, "minute": 8}
